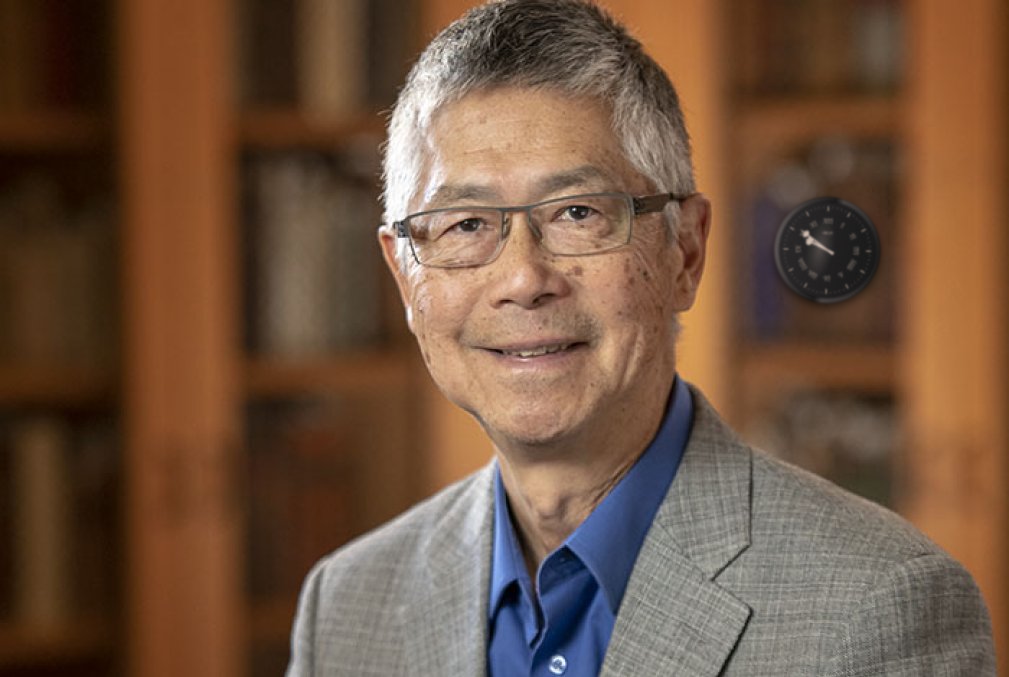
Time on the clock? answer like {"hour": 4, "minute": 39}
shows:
{"hour": 9, "minute": 51}
